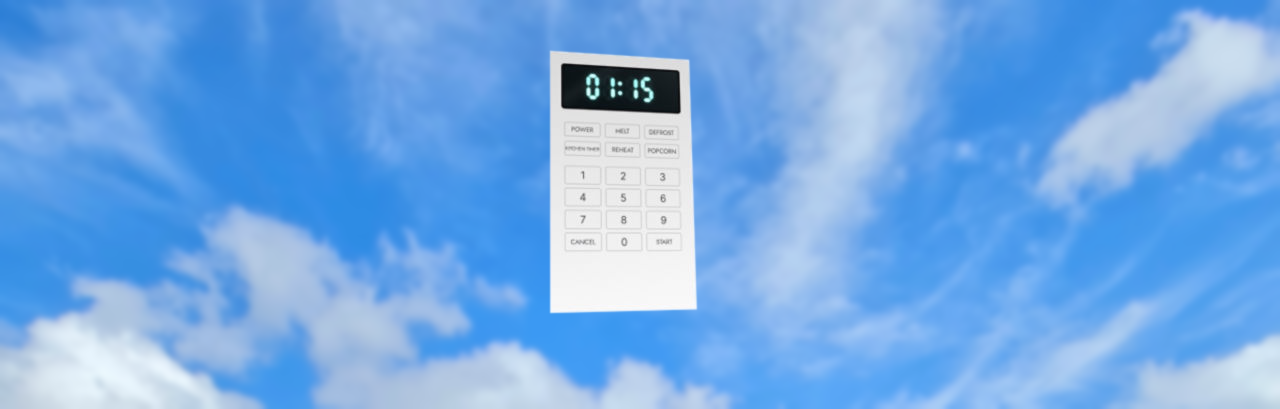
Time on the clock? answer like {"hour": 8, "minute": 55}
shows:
{"hour": 1, "minute": 15}
